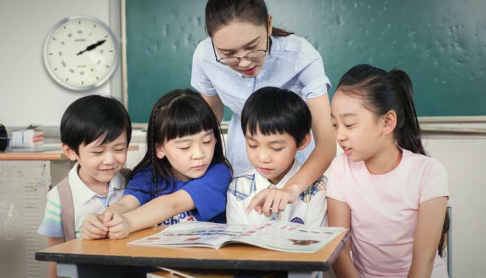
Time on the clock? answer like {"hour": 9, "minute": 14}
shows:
{"hour": 2, "minute": 11}
